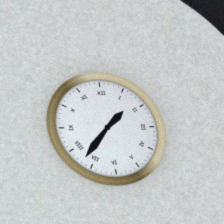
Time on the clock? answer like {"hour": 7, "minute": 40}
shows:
{"hour": 1, "minute": 37}
